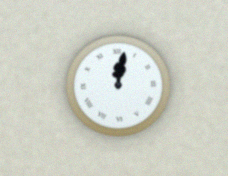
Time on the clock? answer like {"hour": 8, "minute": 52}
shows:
{"hour": 12, "minute": 2}
